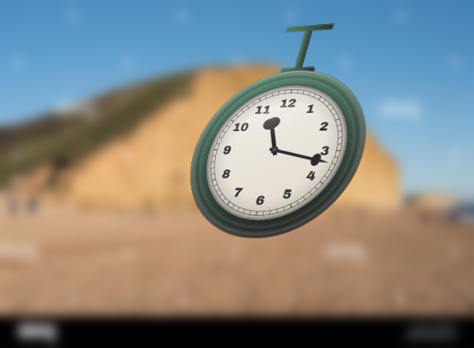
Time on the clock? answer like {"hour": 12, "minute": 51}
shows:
{"hour": 11, "minute": 17}
